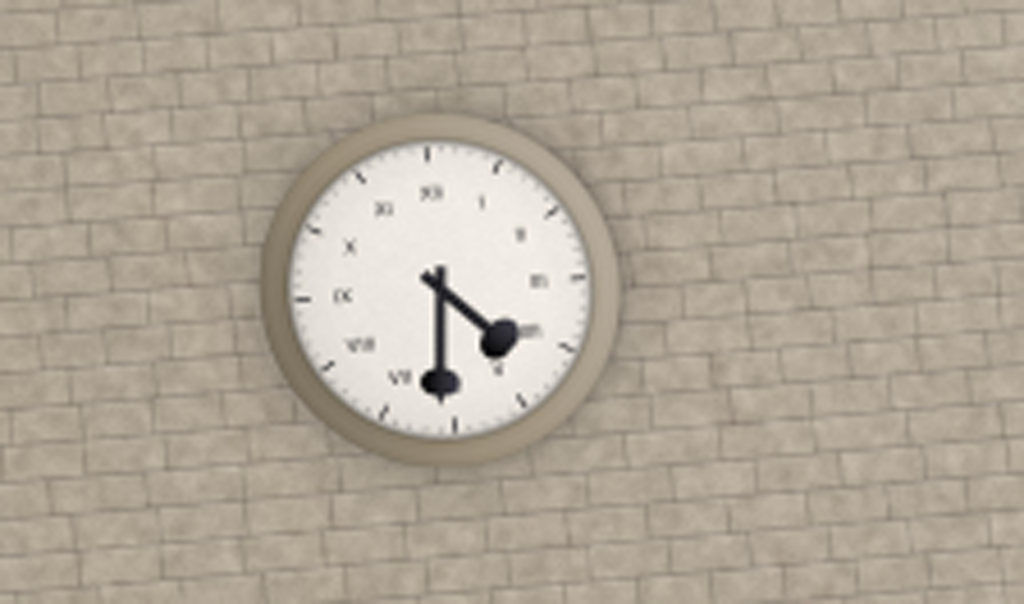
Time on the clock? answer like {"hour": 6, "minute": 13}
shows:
{"hour": 4, "minute": 31}
